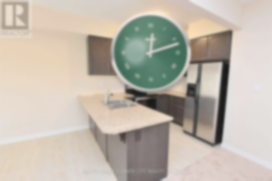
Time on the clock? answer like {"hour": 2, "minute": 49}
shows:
{"hour": 12, "minute": 12}
